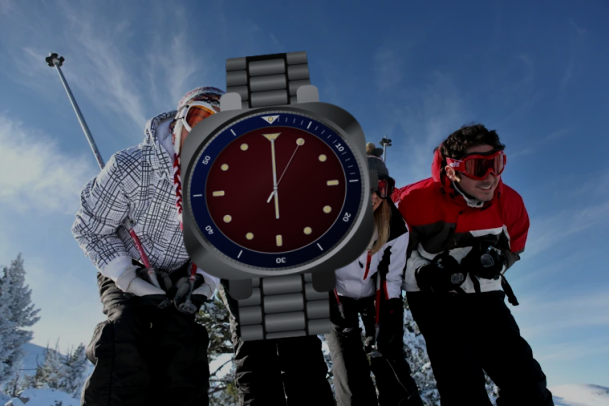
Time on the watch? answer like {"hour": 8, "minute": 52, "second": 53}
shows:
{"hour": 6, "minute": 0, "second": 5}
